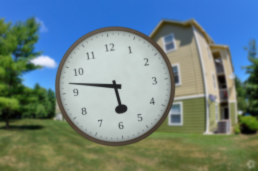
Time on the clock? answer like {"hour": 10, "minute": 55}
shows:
{"hour": 5, "minute": 47}
